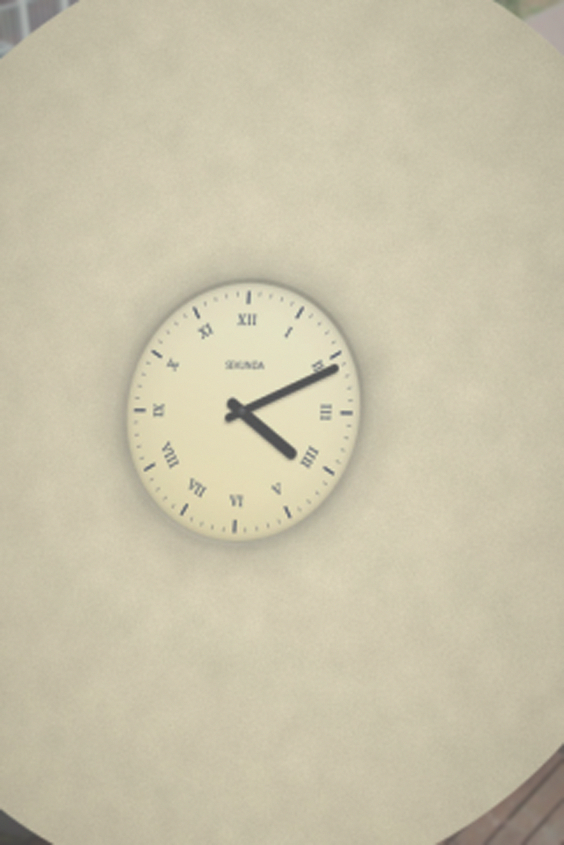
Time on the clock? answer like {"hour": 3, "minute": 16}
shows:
{"hour": 4, "minute": 11}
